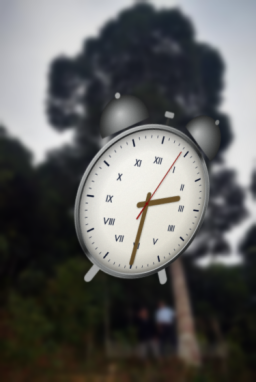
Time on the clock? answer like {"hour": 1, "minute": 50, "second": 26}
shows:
{"hour": 2, "minute": 30, "second": 4}
